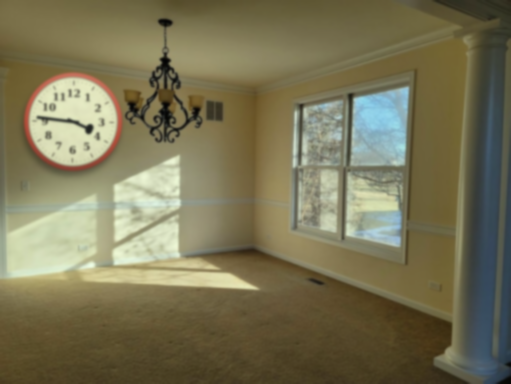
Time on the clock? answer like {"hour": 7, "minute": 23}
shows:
{"hour": 3, "minute": 46}
